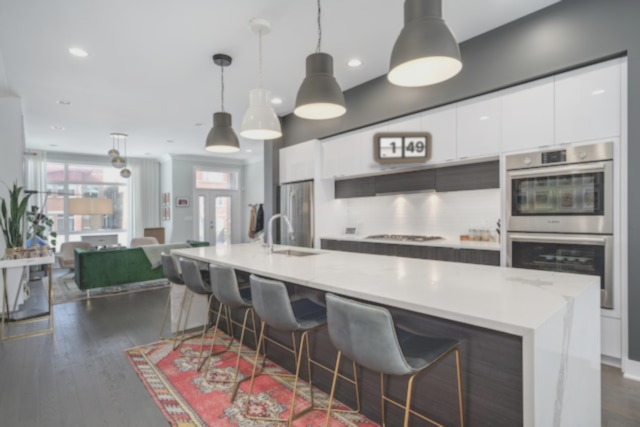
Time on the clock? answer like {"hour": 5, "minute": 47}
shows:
{"hour": 1, "minute": 49}
